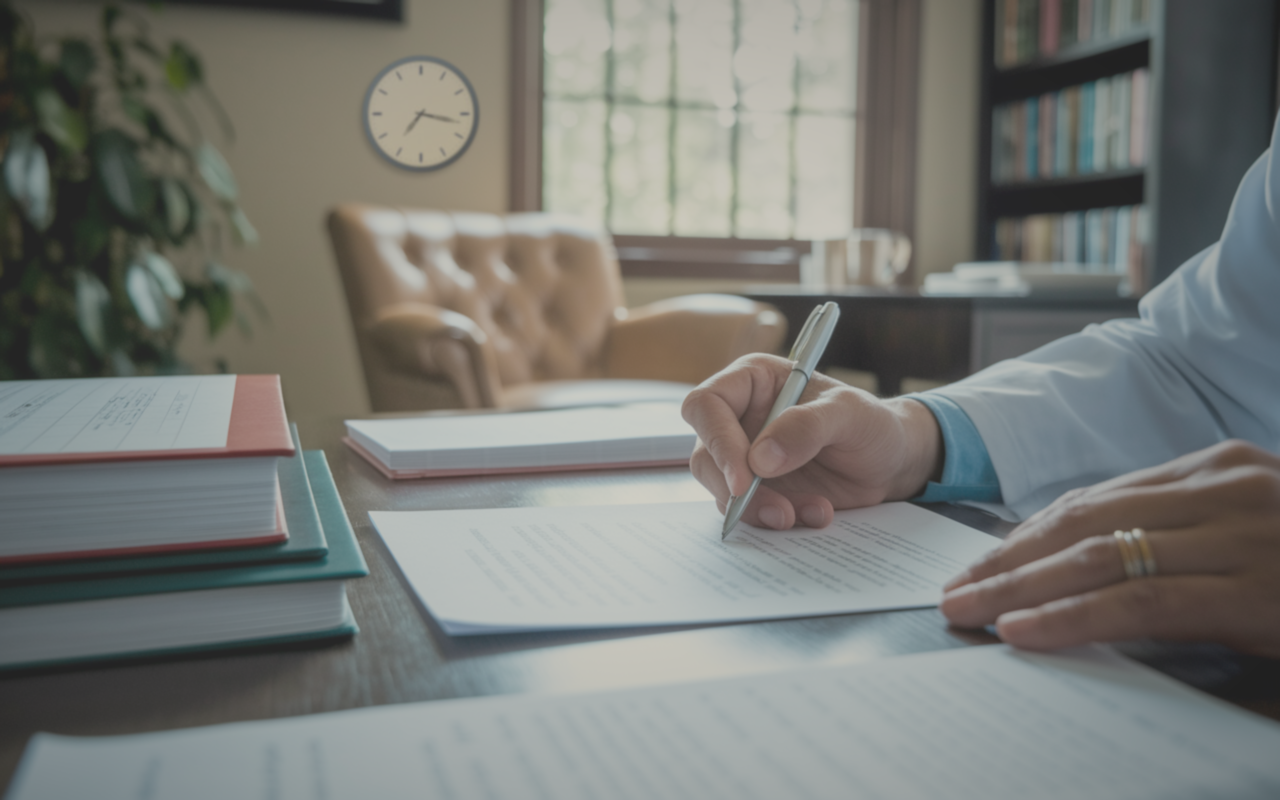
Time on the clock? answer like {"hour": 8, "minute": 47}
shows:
{"hour": 7, "minute": 17}
